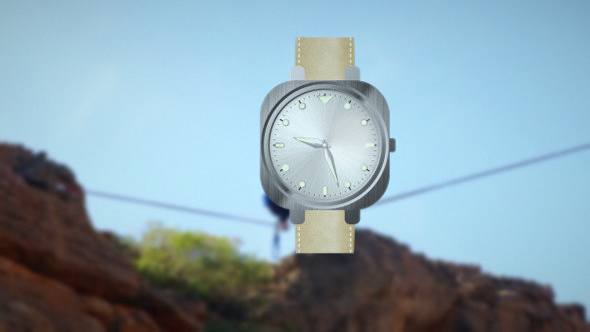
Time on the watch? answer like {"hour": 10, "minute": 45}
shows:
{"hour": 9, "minute": 27}
